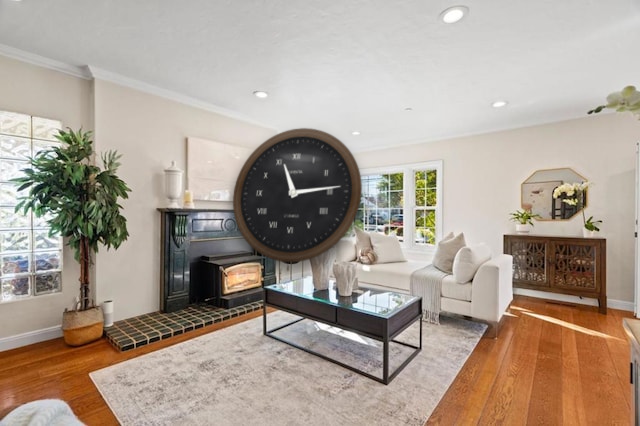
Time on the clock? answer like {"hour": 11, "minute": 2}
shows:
{"hour": 11, "minute": 14}
